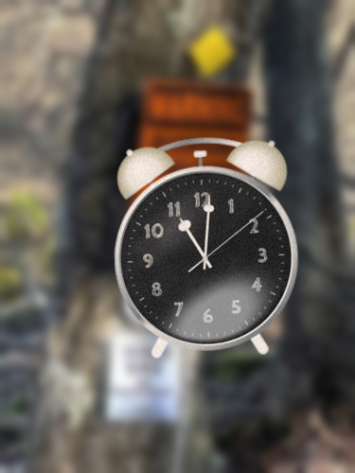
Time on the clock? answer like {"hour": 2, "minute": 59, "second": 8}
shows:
{"hour": 11, "minute": 1, "second": 9}
